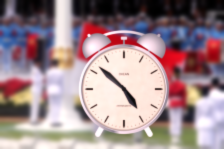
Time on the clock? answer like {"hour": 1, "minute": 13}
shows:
{"hour": 4, "minute": 52}
